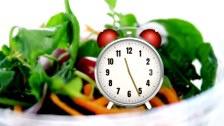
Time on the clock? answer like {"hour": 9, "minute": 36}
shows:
{"hour": 11, "minute": 26}
